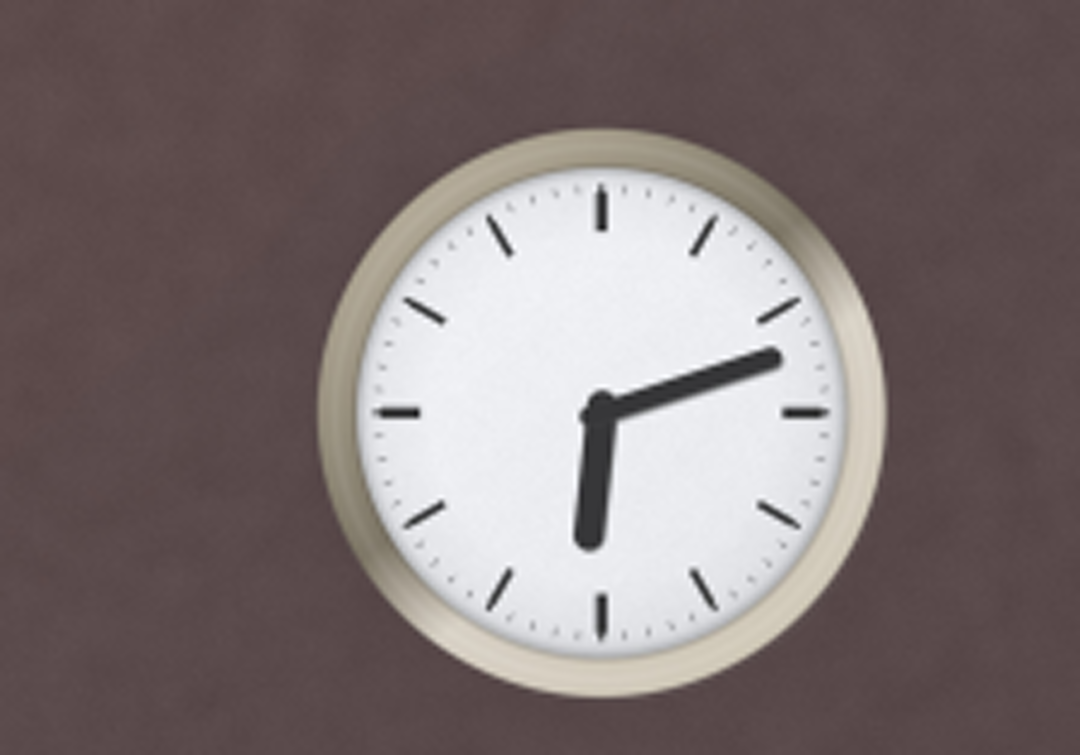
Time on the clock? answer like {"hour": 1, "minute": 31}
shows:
{"hour": 6, "minute": 12}
